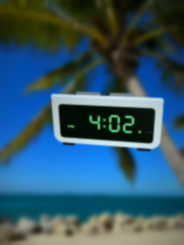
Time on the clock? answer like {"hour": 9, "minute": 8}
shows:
{"hour": 4, "minute": 2}
